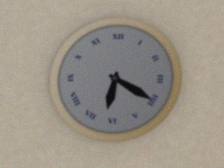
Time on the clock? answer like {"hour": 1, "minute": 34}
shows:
{"hour": 6, "minute": 20}
